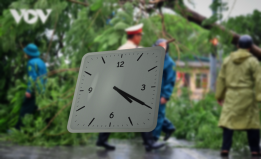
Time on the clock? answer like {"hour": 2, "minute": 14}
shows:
{"hour": 4, "minute": 20}
